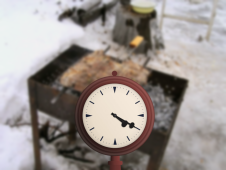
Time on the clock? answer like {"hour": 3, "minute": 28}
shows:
{"hour": 4, "minute": 20}
